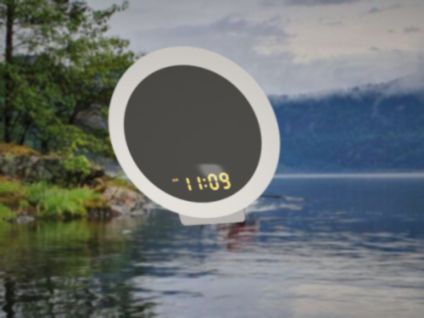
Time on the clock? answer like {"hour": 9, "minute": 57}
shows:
{"hour": 11, "minute": 9}
